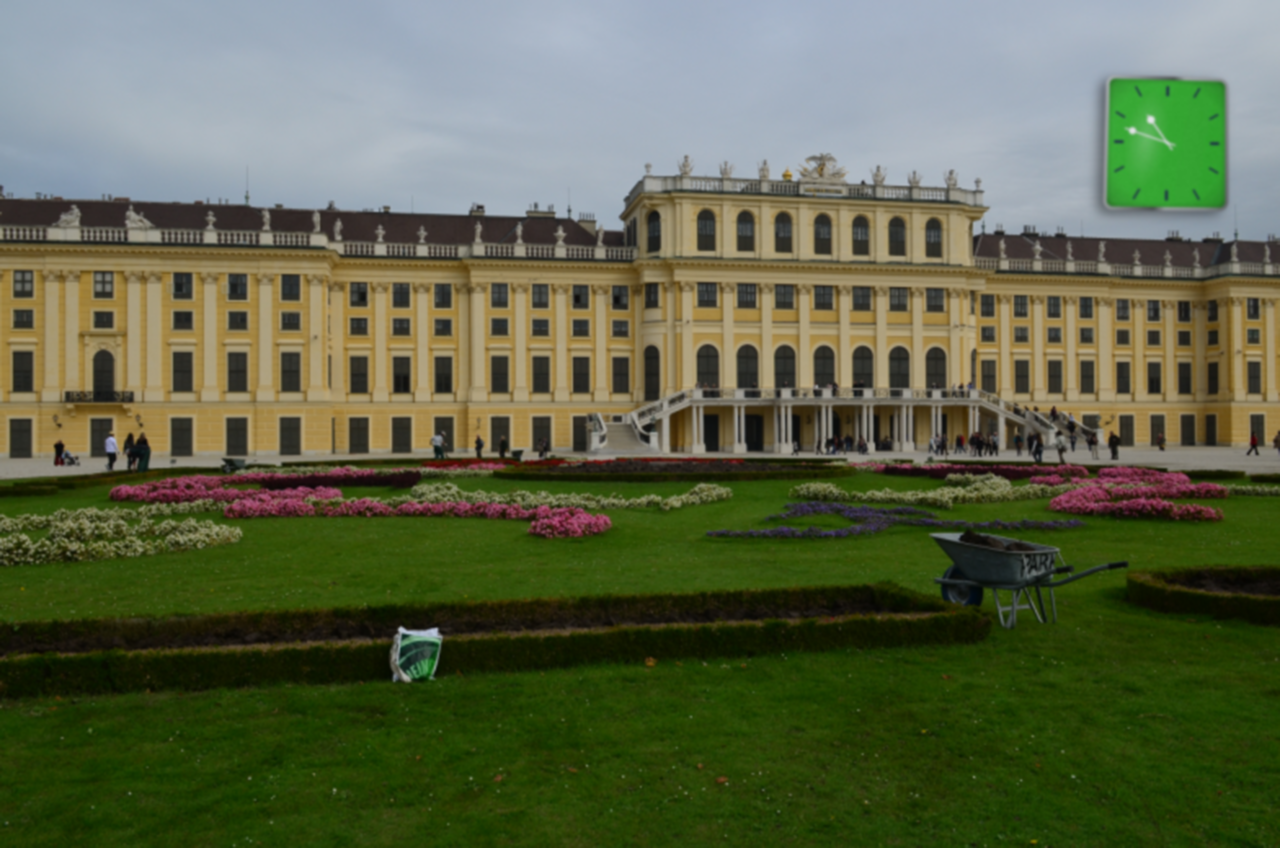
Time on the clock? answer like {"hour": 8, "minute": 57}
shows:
{"hour": 10, "minute": 48}
